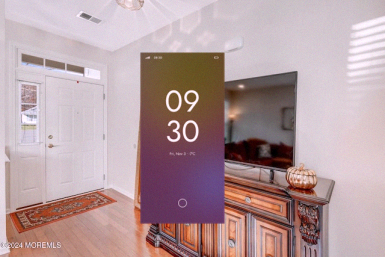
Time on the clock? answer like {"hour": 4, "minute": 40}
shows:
{"hour": 9, "minute": 30}
